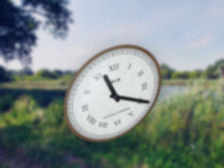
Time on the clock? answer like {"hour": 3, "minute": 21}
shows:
{"hour": 11, "minute": 20}
